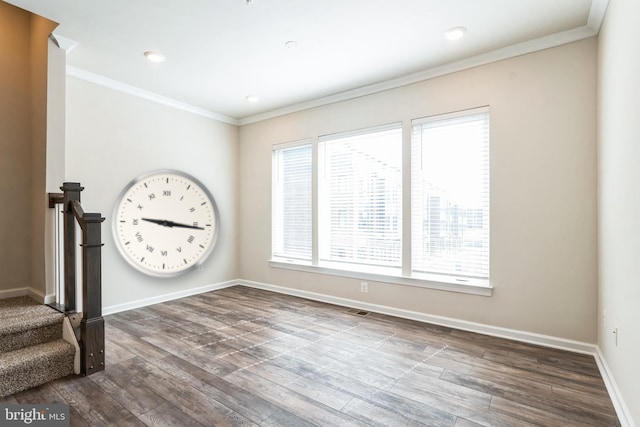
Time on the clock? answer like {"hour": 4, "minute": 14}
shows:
{"hour": 9, "minute": 16}
